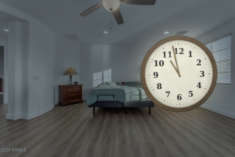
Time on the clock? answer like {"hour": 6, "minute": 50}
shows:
{"hour": 10, "minute": 58}
